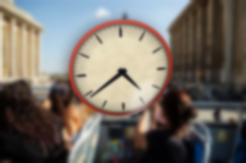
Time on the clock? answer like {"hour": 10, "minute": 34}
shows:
{"hour": 4, "minute": 39}
